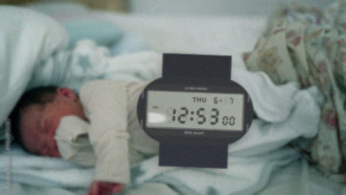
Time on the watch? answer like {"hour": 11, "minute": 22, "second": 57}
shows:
{"hour": 12, "minute": 53, "second": 0}
